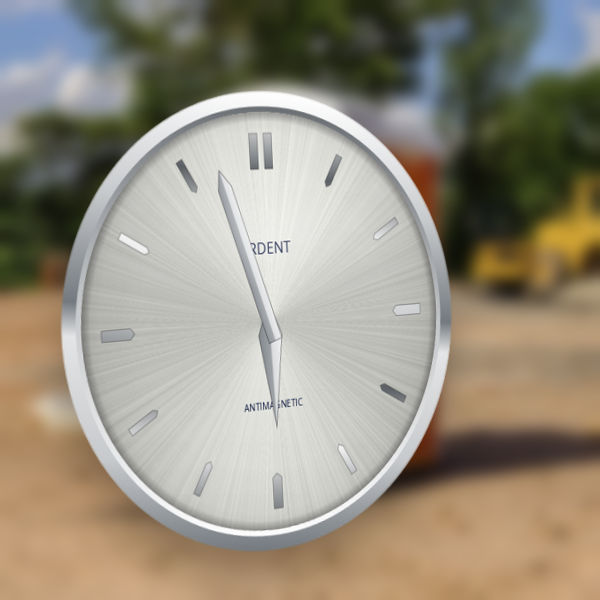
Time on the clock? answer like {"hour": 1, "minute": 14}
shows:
{"hour": 5, "minute": 57}
